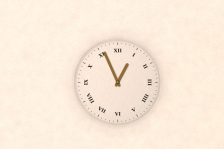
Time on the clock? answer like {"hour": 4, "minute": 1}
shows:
{"hour": 12, "minute": 56}
